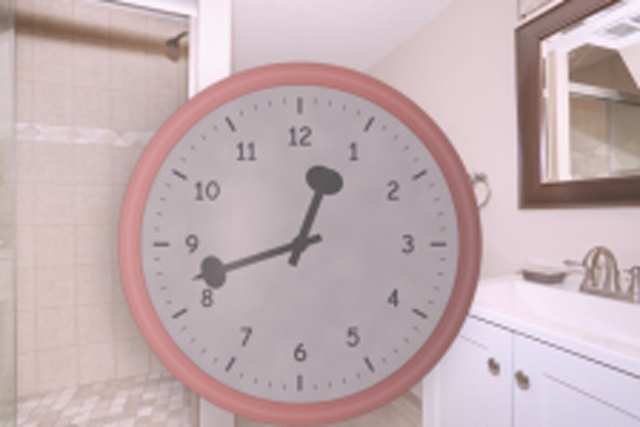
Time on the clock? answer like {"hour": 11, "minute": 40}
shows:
{"hour": 12, "minute": 42}
